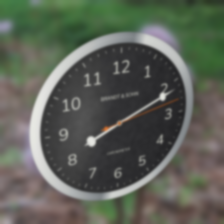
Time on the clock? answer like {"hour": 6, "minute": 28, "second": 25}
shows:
{"hour": 8, "minute": 11, "second": 13}
